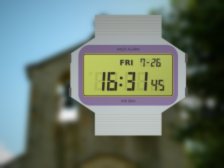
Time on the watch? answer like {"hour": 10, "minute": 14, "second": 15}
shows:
{"hour": 16, "minute": 31, "second": 45}
